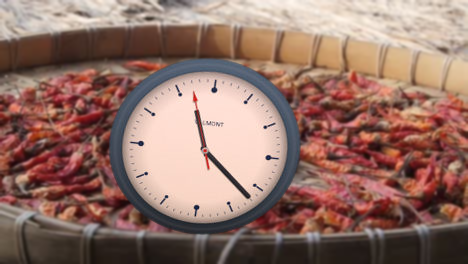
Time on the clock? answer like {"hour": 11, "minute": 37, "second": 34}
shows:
{"hour": 11, "minute": 21, "second": 57}
